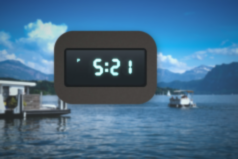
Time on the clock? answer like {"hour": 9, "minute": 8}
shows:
{"hour": 5, "minute": 21}
